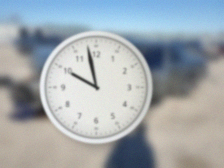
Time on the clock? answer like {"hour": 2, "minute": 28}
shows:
{"hour": 9, "minute": 58}
